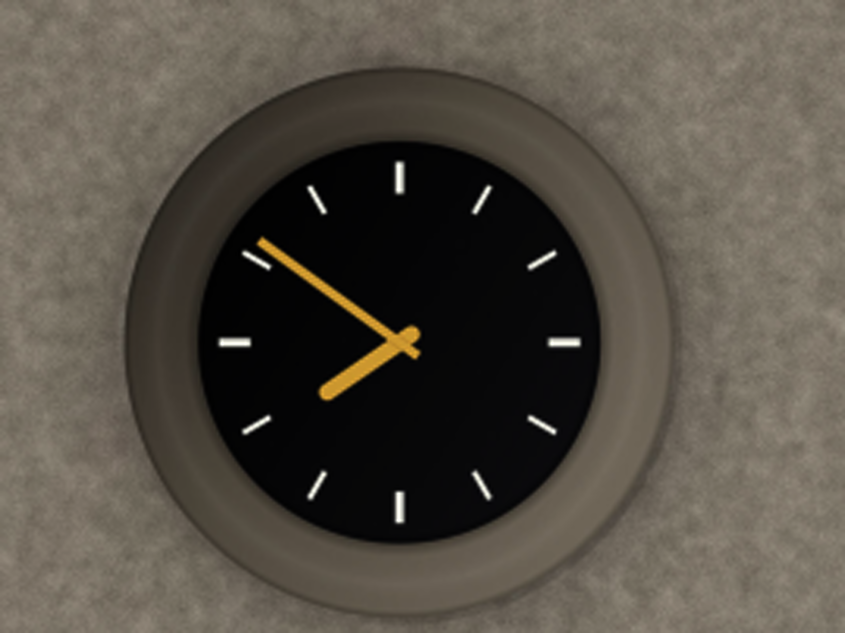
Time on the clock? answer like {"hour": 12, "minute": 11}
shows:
{"hour": 7, "minute": 51}
